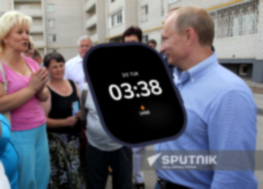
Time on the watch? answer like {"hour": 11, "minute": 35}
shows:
{"hour": 3, "minute": 38}
